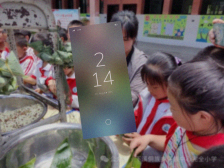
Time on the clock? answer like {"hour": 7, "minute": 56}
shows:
{"hour": 2, "minute": 14}
